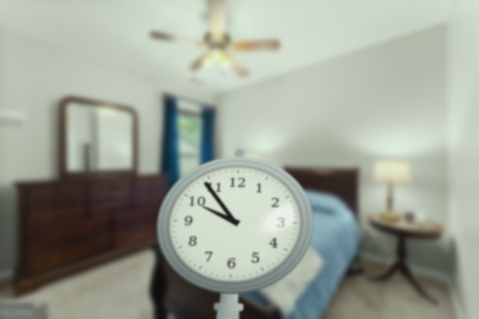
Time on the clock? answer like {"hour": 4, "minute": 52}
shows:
{"hour": 9, "minute": 54}
